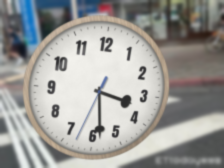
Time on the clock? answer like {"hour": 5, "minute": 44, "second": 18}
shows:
{"hour": 3, "minute": 28, "second": 33}
